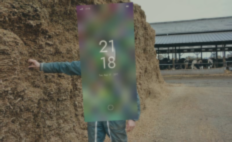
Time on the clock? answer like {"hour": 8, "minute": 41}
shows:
{"hour": 21, "minute": 18}
